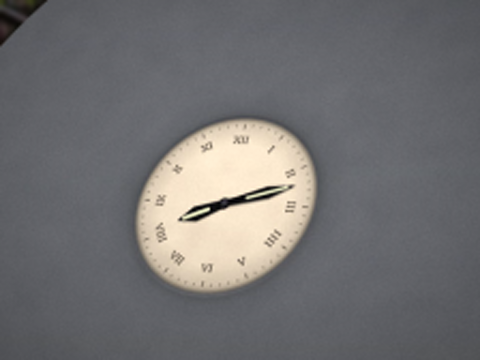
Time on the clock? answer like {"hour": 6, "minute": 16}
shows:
{"hour": 8, "minute": 12}
